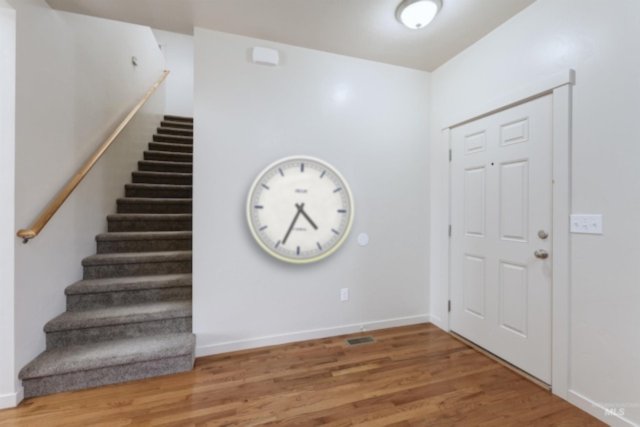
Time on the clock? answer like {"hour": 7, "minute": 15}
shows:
{"hour": 4, "minute": 34}
